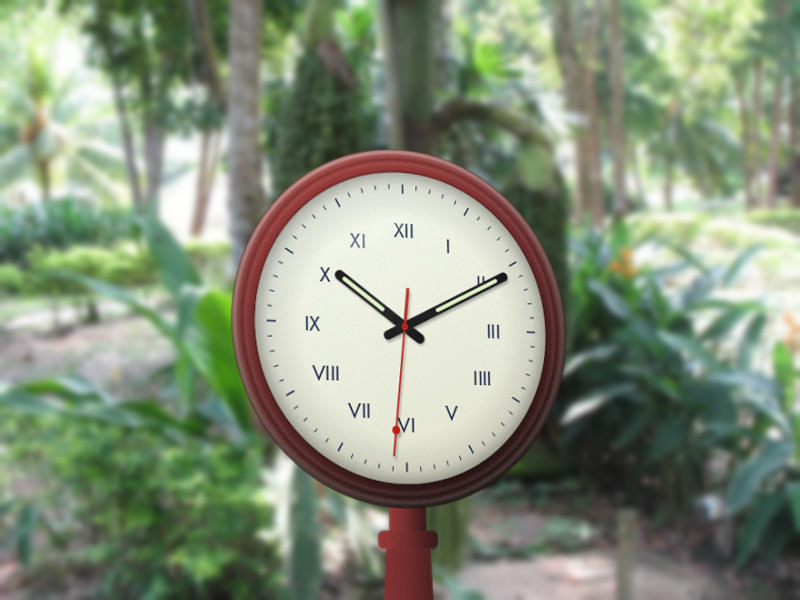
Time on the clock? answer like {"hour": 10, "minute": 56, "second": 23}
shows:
{"hour": 10, "minute": 10, "second": 31}
